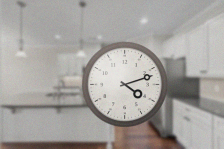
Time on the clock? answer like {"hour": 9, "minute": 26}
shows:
{"hour": 4, "minute": 12}
